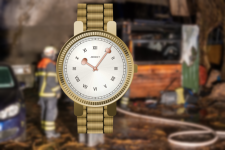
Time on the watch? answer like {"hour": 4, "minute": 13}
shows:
{"hour": 10, "minute": 6}
